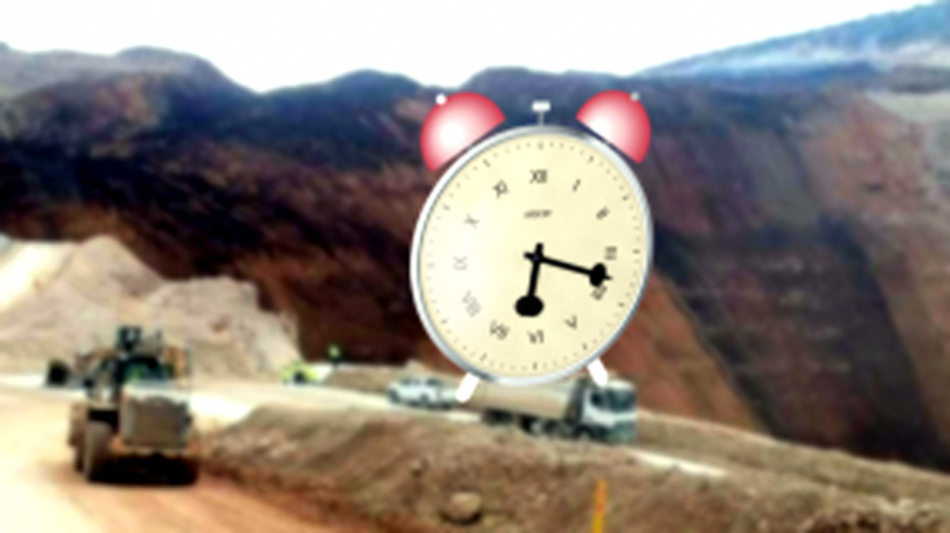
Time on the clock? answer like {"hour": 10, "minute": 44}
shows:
{"hour": 6, "minute": 18}
